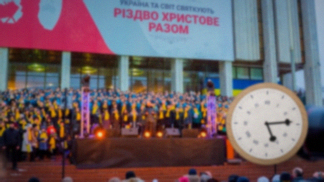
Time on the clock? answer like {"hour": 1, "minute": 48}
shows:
{"hour": 5, "minute": 14}
